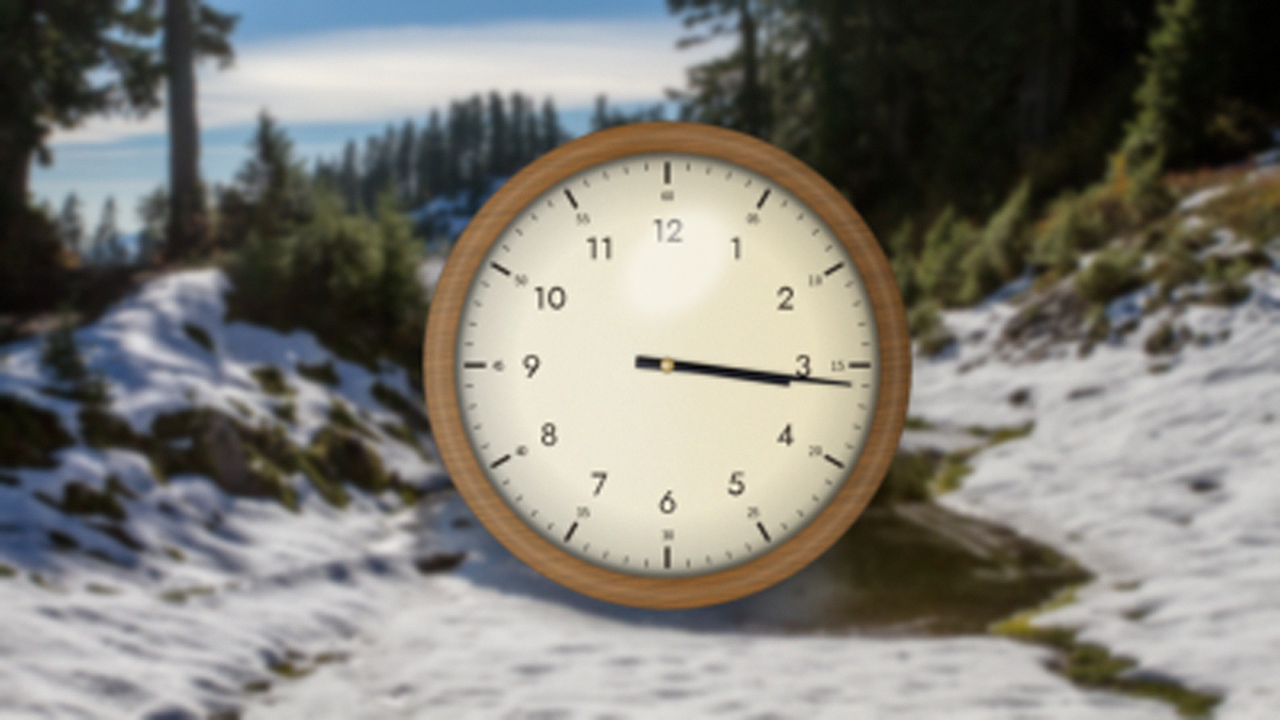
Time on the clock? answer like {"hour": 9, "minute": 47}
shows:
{"hour": 3, "minute": 16}
